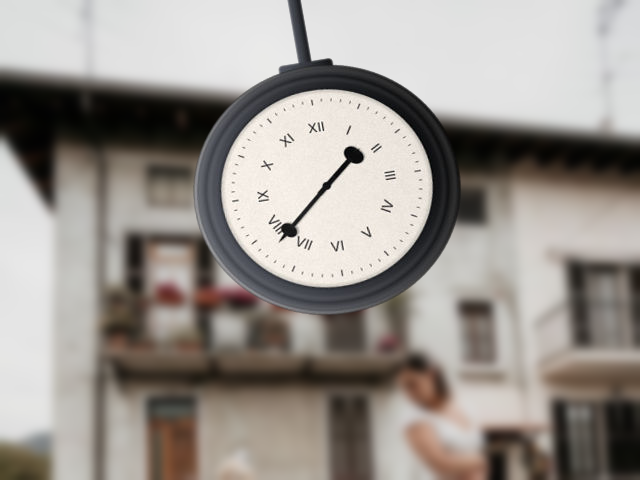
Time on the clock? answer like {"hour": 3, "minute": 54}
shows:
{"hour": 1, "minute": 38}
